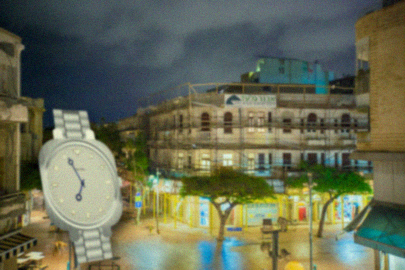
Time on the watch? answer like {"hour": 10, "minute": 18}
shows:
{"hour": 6, "minute": 56}
